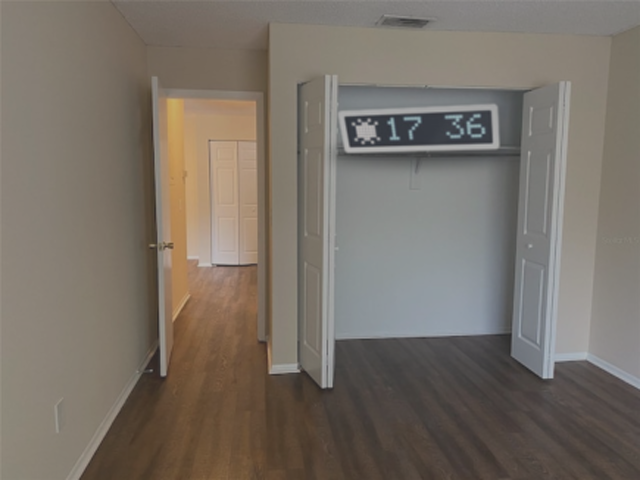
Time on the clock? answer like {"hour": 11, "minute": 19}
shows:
{"hour": 17, "minute": 36}
